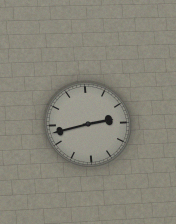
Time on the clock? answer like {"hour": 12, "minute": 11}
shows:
{"hour": 2, "minute": 43}
